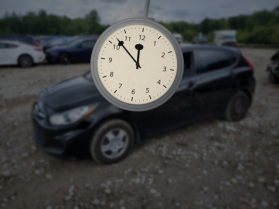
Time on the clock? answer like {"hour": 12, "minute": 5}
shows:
{"hour": 11, "minute": 52}
